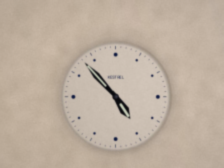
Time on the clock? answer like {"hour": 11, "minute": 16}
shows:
{"hour": 4, "minute": 53}
